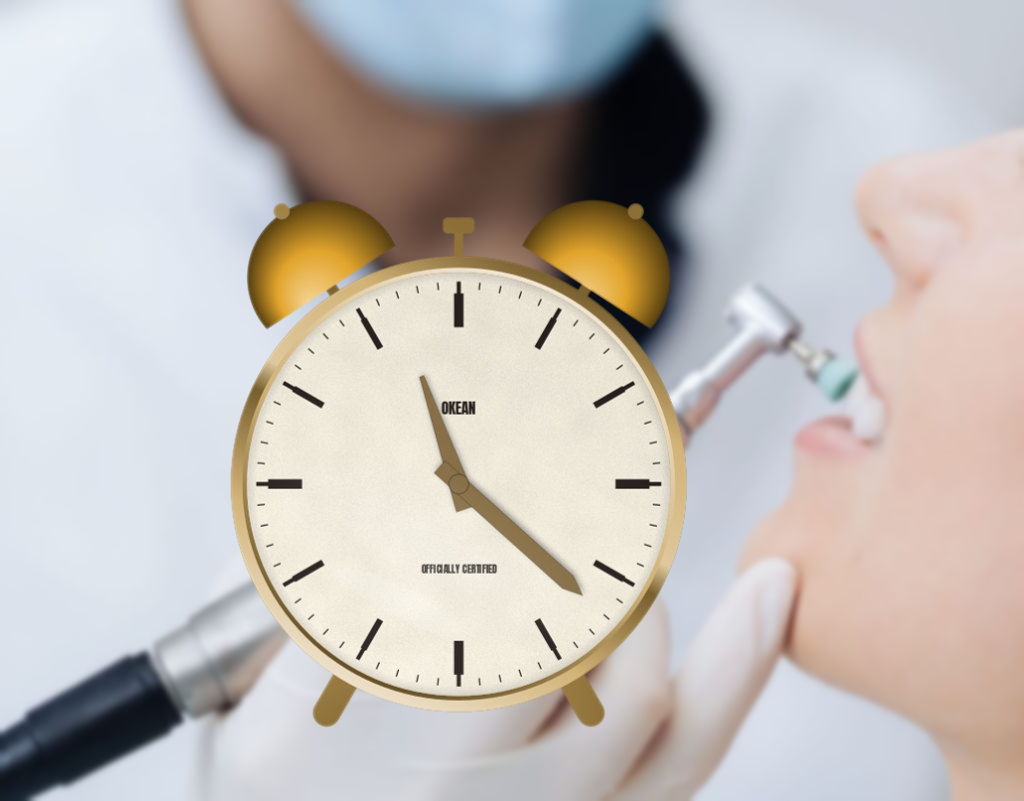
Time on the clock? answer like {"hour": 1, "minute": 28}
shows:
{"hour": 11, "minute": 22}
